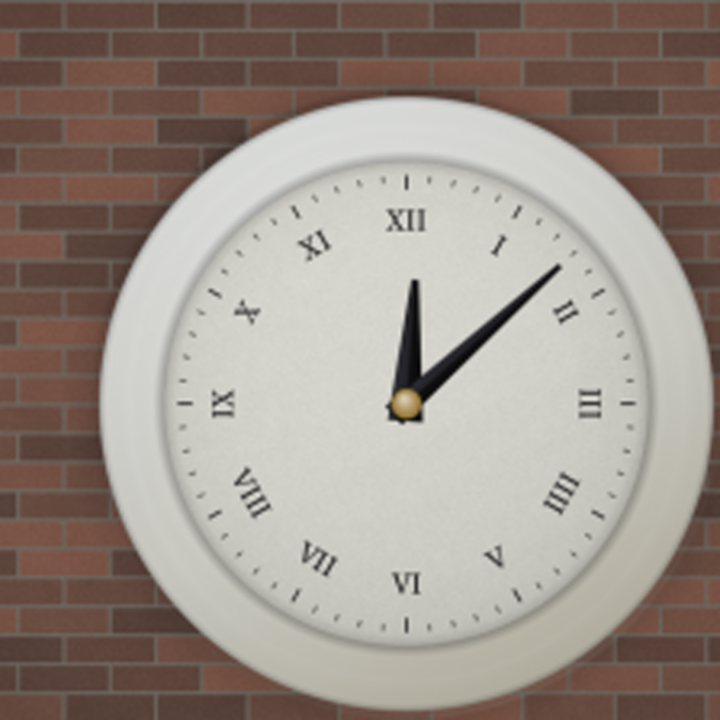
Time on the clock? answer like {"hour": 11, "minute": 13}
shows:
{"hour": 12, "minute": 8}
